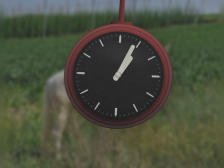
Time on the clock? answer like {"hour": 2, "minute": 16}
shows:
{"hour": 1, "minute": 4}
